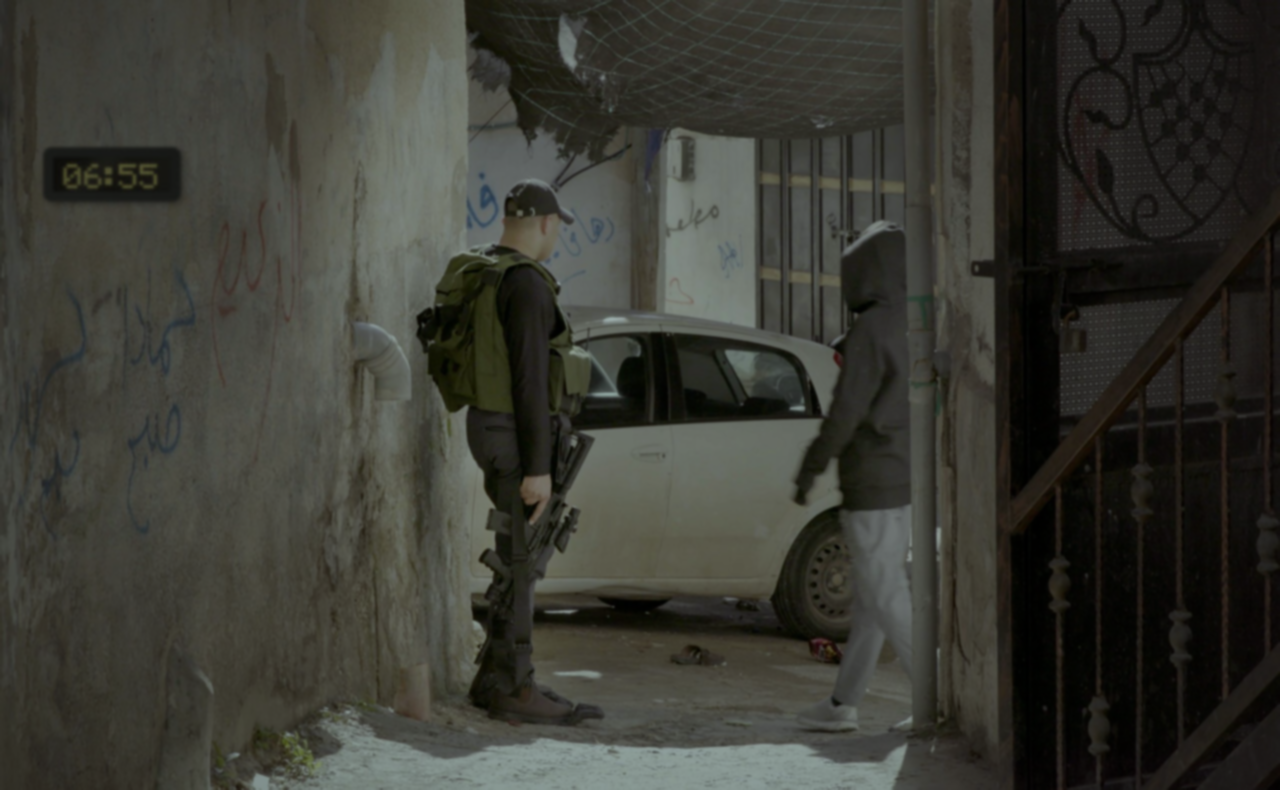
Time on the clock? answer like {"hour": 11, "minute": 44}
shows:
{"hour": 6, "minute": 55}
